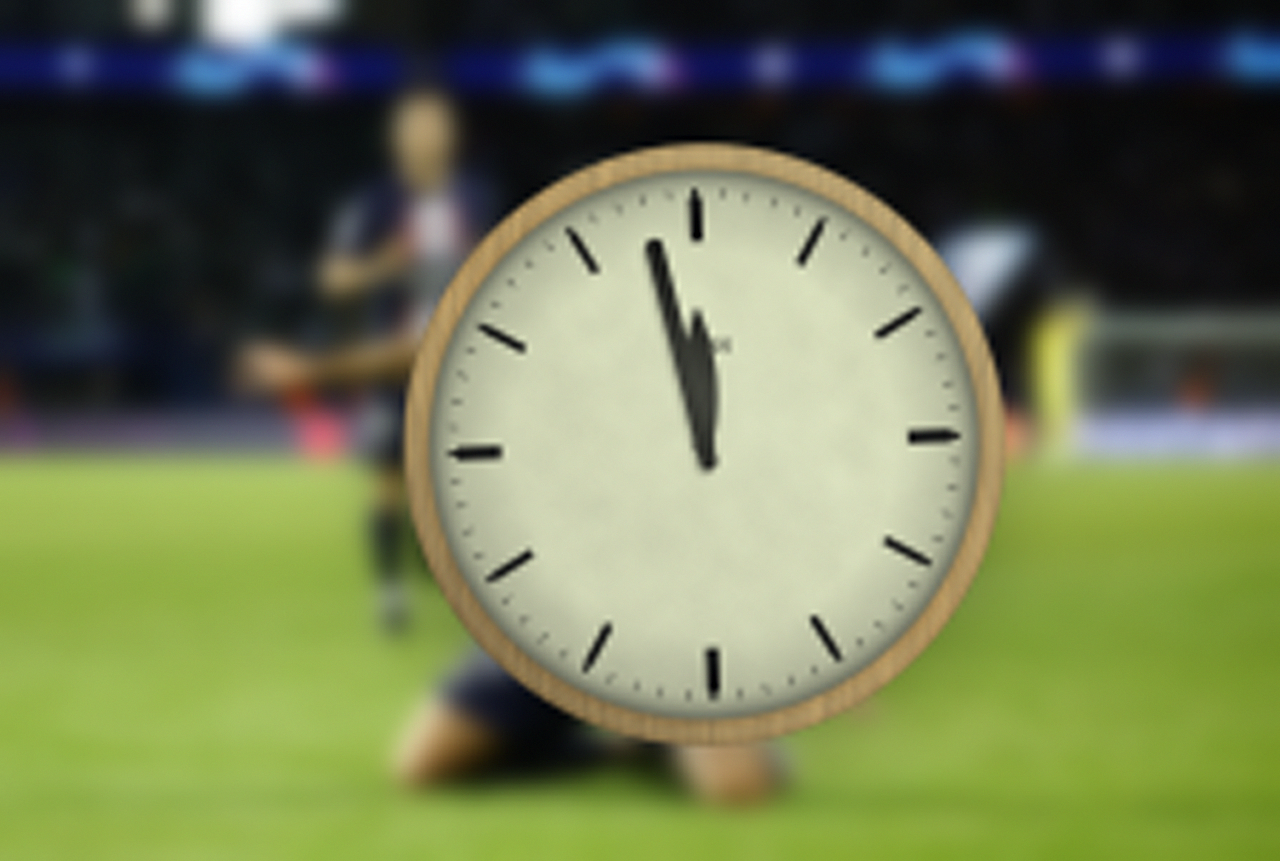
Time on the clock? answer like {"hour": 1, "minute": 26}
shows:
{"hour": 11, "minute": 58}
